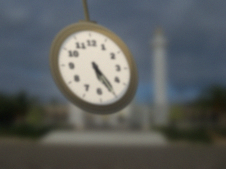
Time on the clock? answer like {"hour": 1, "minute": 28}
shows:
{"hour": 5, "minute": 25}
